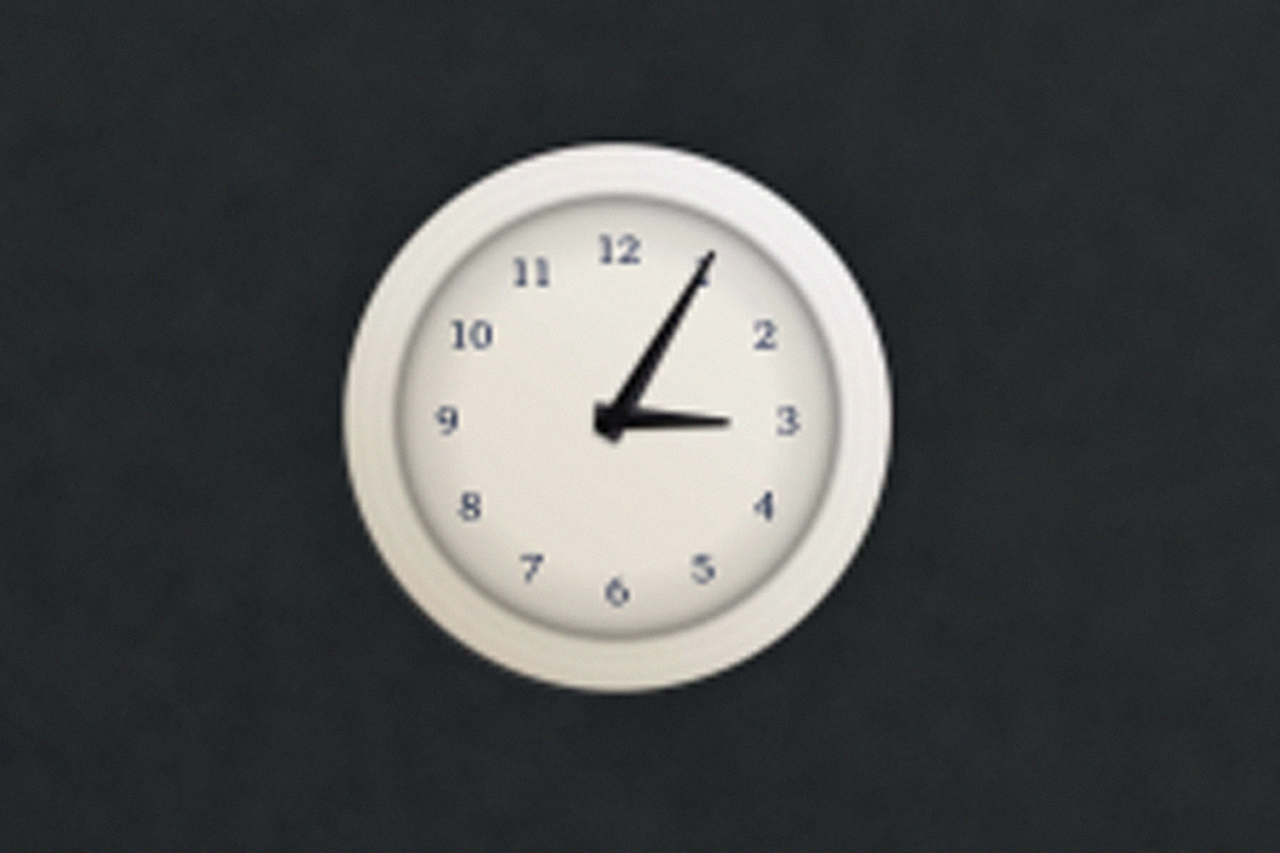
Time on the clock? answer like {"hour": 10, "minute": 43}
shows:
{"hour": 3, "minute": 5}
